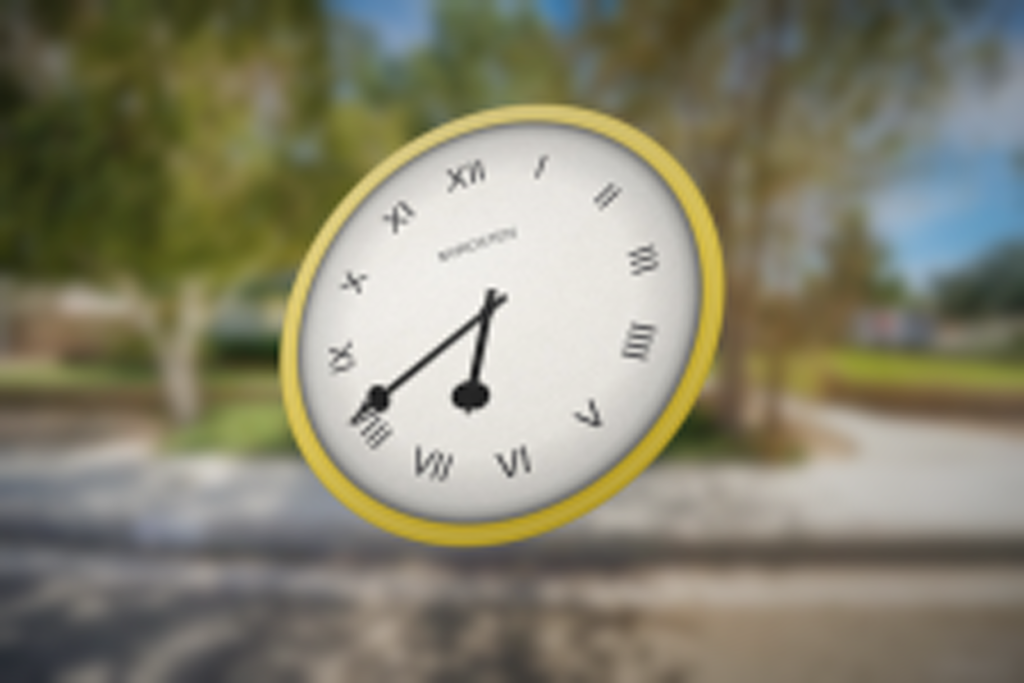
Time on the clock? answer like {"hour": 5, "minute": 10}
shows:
{"hour": 6, "minute": 41}
